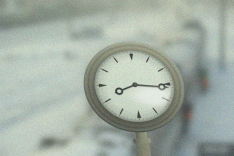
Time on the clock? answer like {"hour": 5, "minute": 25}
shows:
{"hour": 8, "minute": 16}
